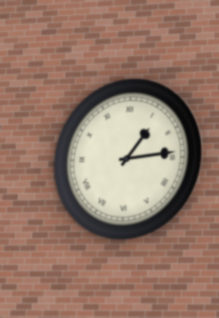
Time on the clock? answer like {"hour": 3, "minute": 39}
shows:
{"hour": 1, "minute": 14}
